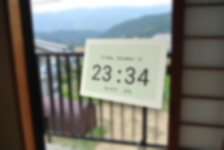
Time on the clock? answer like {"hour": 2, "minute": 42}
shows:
{"hour": 23, "minute": 34}
